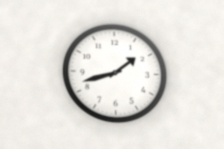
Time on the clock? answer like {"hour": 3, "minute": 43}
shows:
{"hour": 1, "minute": 42}
